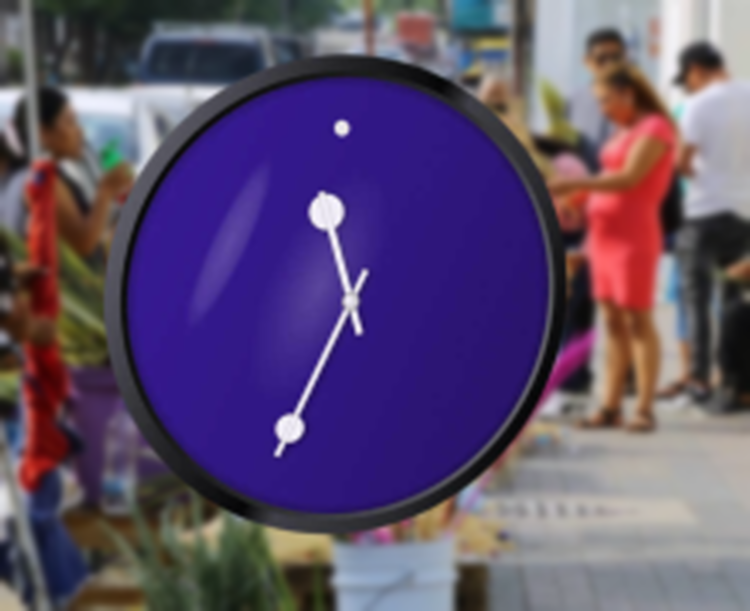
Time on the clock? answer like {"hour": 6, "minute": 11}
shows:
{"hour": 11, "minute": 35}
